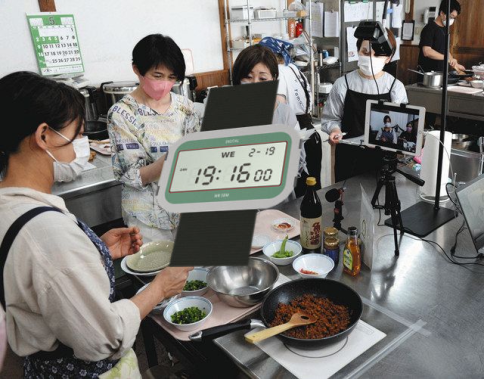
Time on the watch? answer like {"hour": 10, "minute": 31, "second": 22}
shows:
{"hour": 19, "minute": 16, "second": 0}
